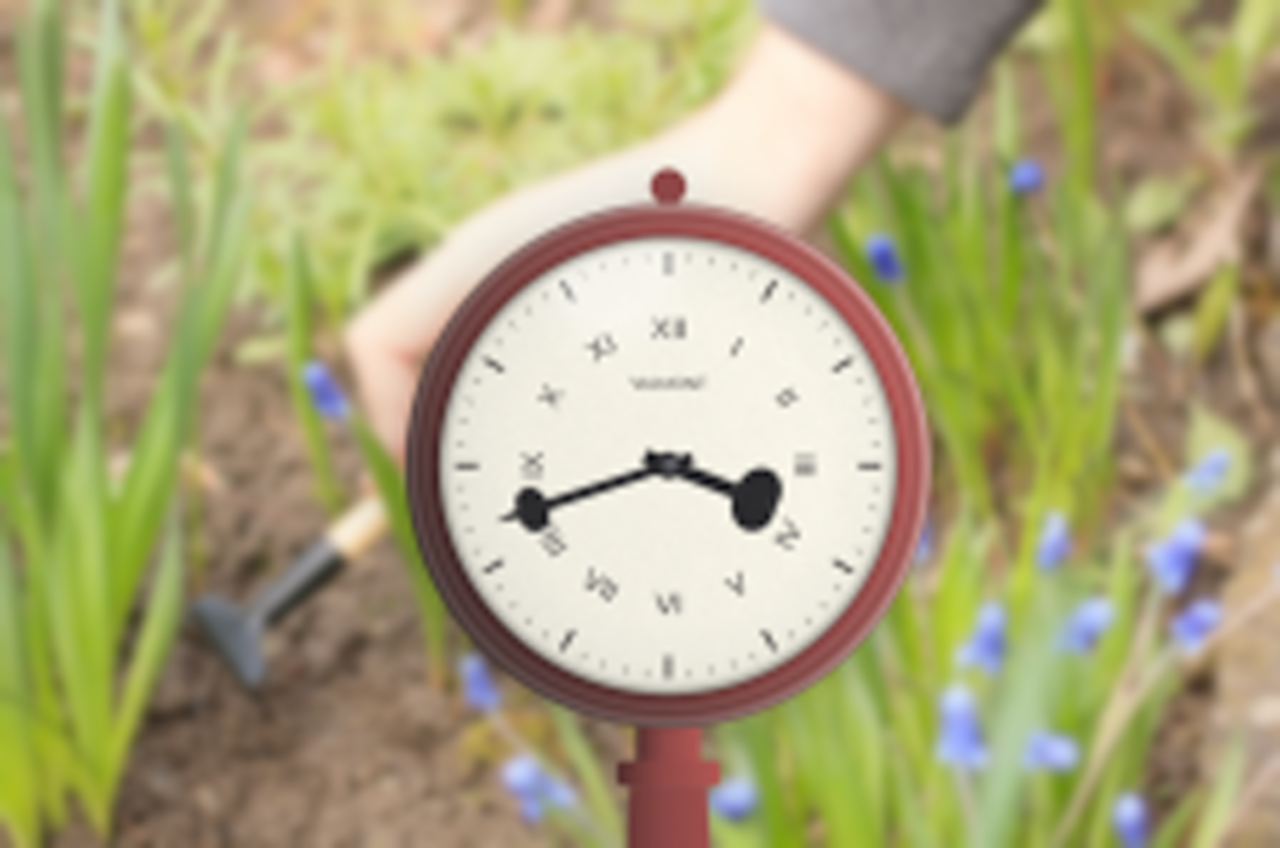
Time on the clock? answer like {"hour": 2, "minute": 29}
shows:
{"hour": 3, "minute": 42}
